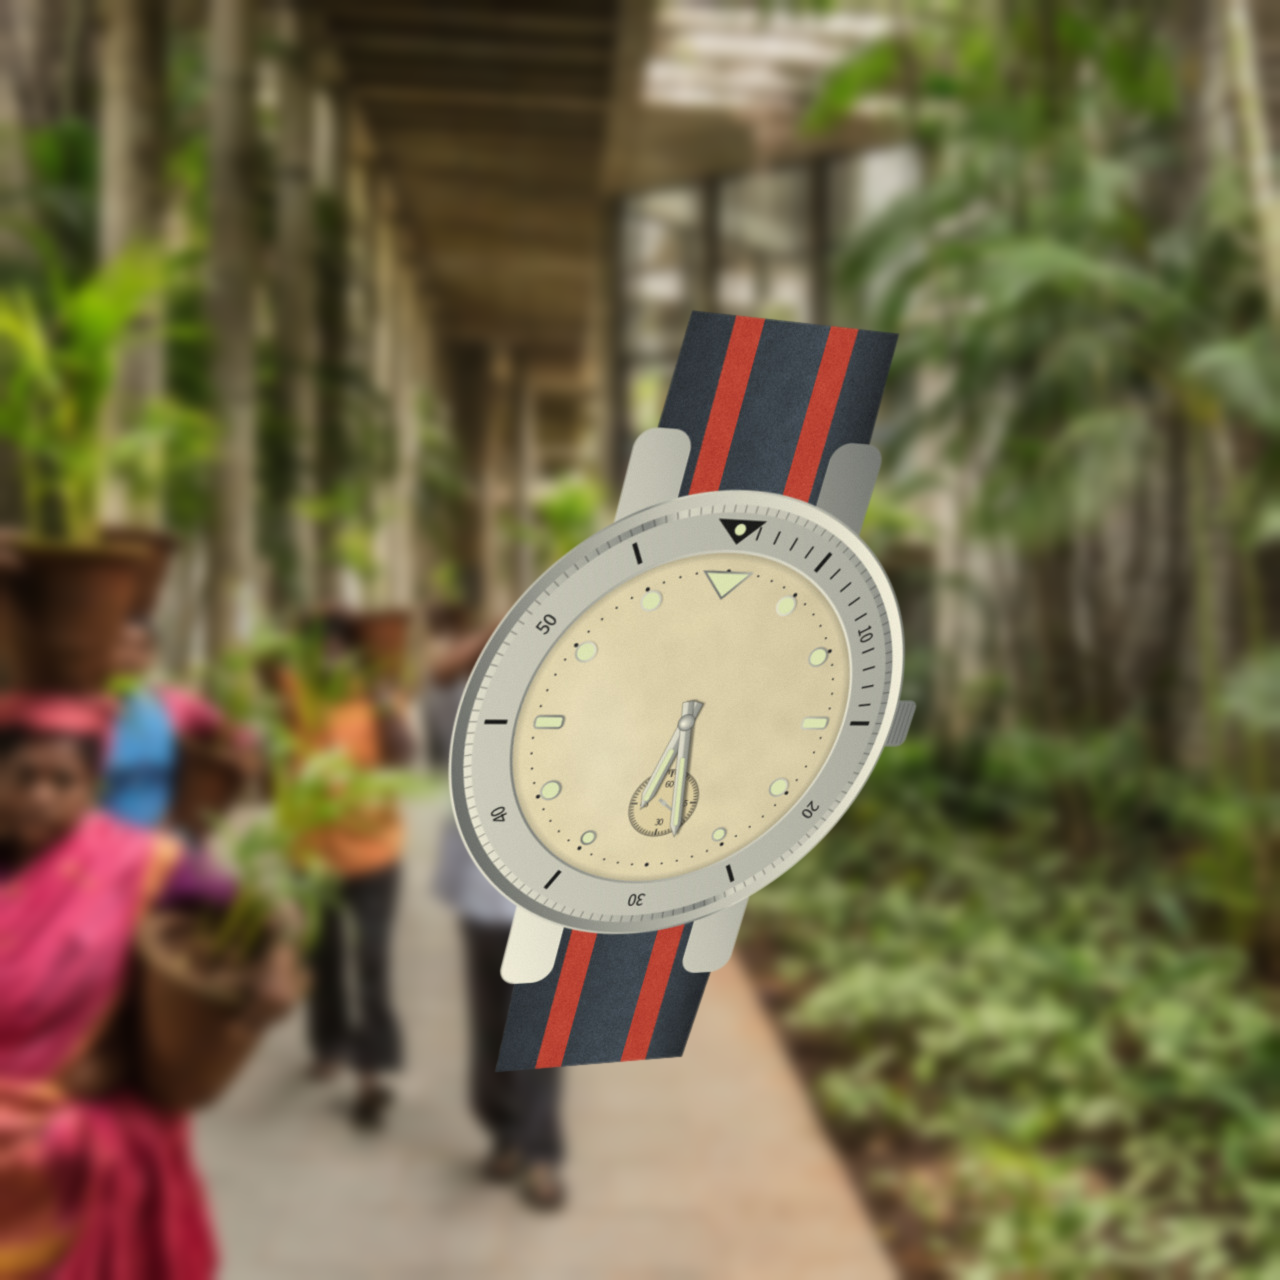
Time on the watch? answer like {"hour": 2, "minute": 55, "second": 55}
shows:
{"hour": 6, "minute": 28, "second": 21}
